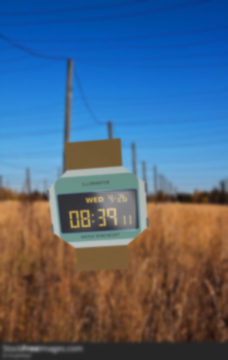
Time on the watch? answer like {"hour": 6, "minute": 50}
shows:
{"hour": 8, "minute": 39}
